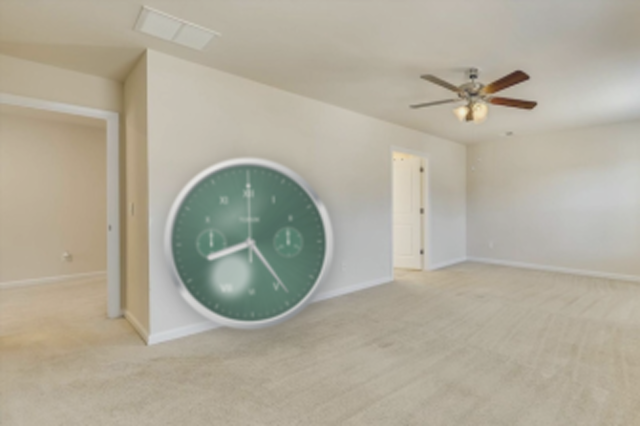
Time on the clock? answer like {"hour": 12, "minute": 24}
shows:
{"hour": 8, "minute": 24}
